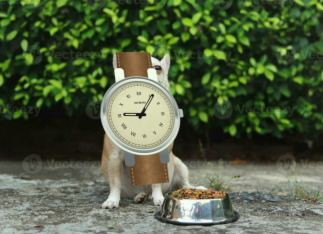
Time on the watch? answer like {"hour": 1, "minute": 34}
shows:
{"hour": 9, "minute": 6}
